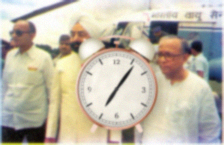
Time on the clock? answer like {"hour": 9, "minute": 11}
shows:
{"hour": 7, "minute": 6}
